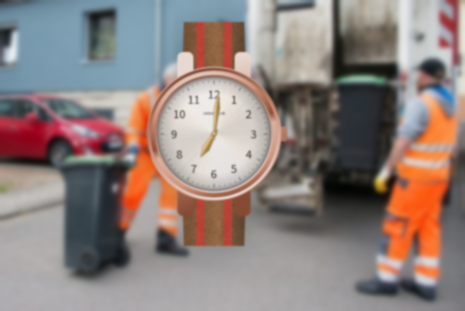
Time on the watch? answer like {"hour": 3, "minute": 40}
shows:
{"hour": 7, "minute": 1}
